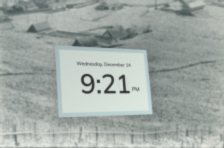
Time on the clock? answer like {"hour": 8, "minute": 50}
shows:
{"hour": 9, "minute": 21}
